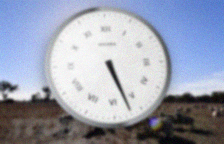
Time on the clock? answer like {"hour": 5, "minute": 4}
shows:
{"hour": 5, "minute": 27}
